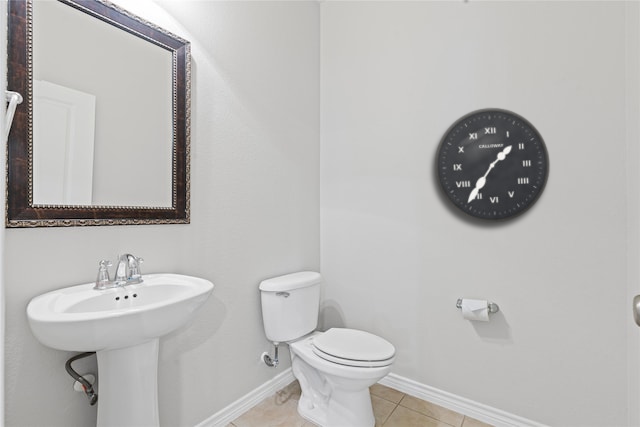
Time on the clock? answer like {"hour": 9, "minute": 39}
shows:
{"hour": 1, "minute": 36}
